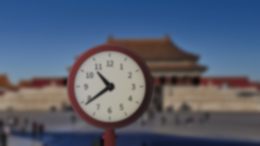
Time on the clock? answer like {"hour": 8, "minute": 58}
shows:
{"hour": 10, "minute": 39}
